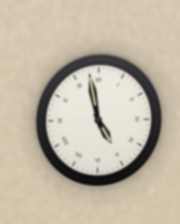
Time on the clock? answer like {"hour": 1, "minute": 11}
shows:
{"hour": 4, "minute": 58}
